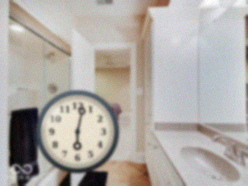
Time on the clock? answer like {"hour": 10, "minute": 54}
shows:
{"hour": 6, "minute": 2}
